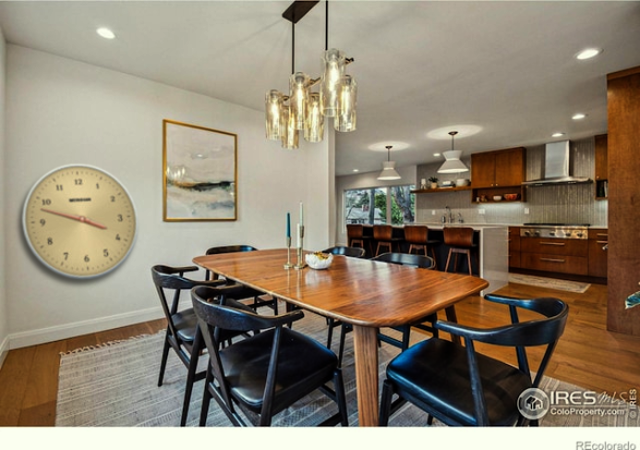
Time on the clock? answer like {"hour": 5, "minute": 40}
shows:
{"hour": 3, "minute": 48}
